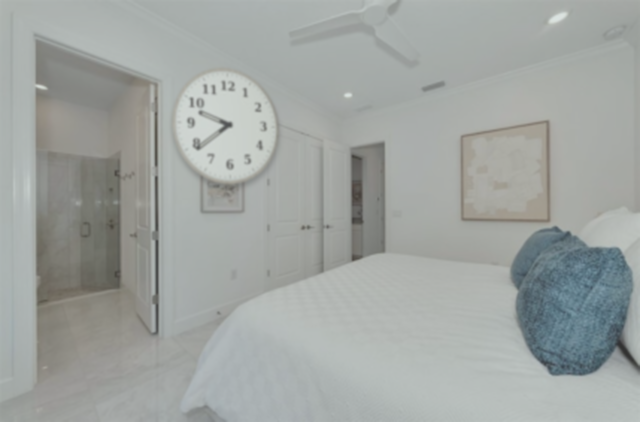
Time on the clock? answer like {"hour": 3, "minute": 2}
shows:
{"hour": 9, "minute": 39}
